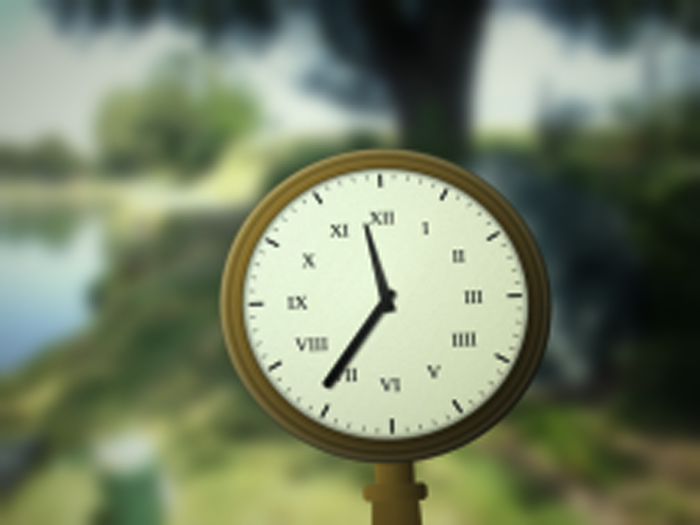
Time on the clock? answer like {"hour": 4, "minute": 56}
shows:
{"hour": 11, "minute": 36}
